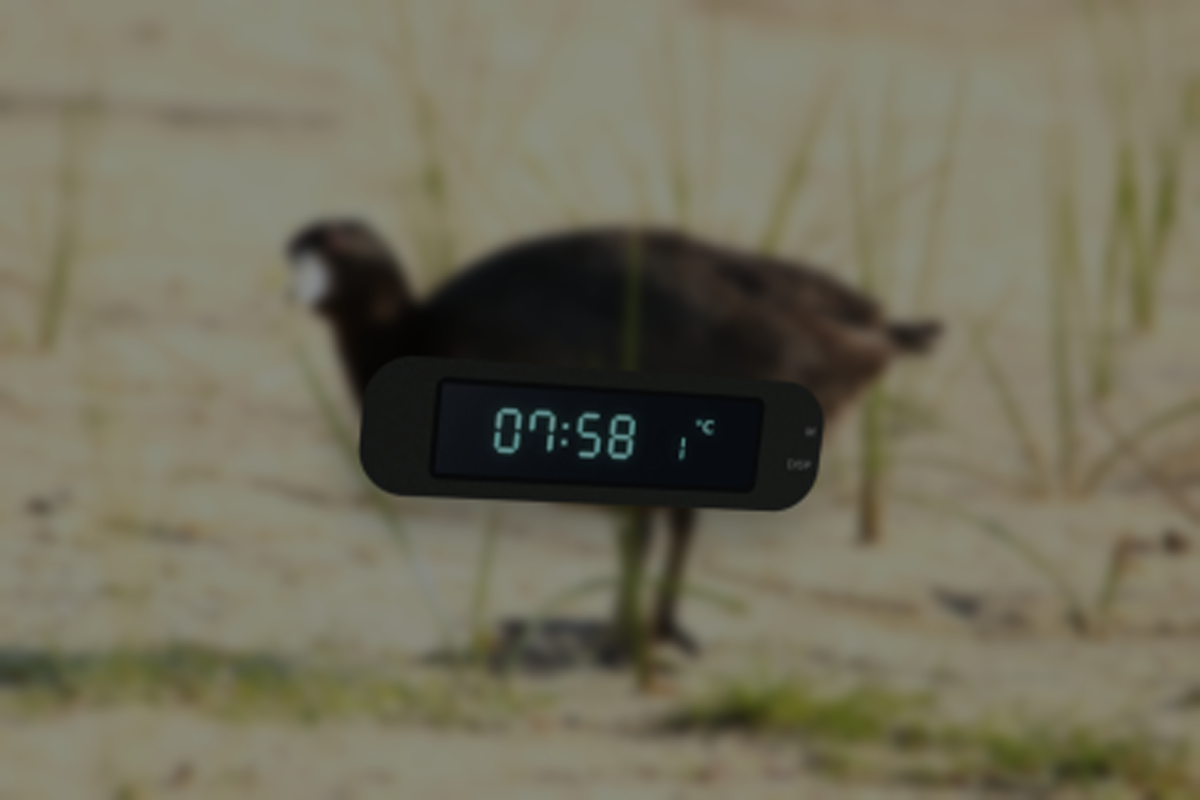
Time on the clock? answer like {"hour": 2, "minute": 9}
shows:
{"hour": 7, "minute": 58}
